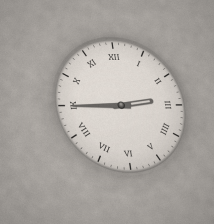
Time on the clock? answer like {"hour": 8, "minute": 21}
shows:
{"hour": 2, "minute": 45}
